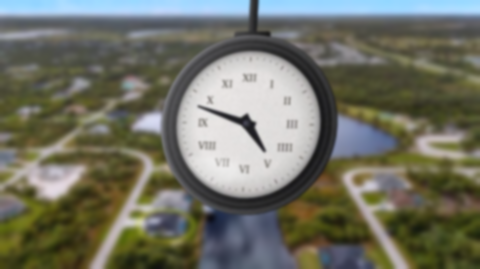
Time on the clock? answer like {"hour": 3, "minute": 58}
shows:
{"hour": 4, "minute": 48}
